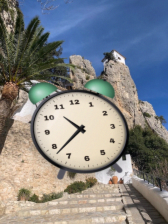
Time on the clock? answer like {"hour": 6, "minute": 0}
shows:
{"hour": 10, "minute": 38}
